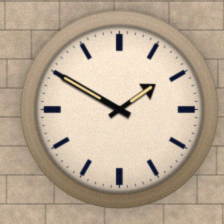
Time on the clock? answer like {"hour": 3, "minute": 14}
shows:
{"hour": 1, "minute": 50}
